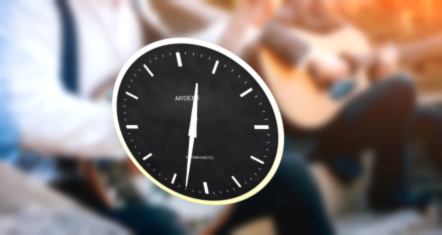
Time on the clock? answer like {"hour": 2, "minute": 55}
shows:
{"hour": 12, "minute": 33}
